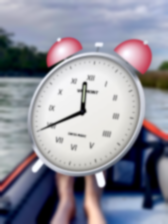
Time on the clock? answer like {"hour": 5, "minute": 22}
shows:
{"hour": 11, "minute": 40}
